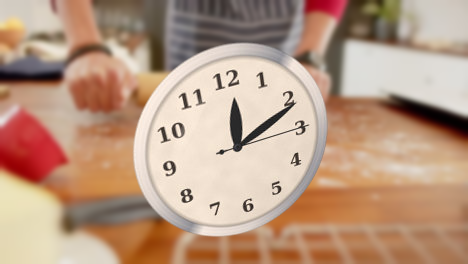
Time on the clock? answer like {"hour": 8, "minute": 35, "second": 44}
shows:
{"hour": 12, "minute": 11, "second": 15}
